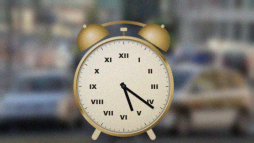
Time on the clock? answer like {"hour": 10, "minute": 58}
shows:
{"hour": 5, "minute": 21}
